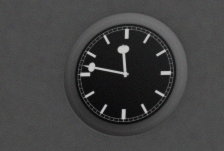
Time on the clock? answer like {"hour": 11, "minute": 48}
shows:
{"hour": 11, "minute": 47}
